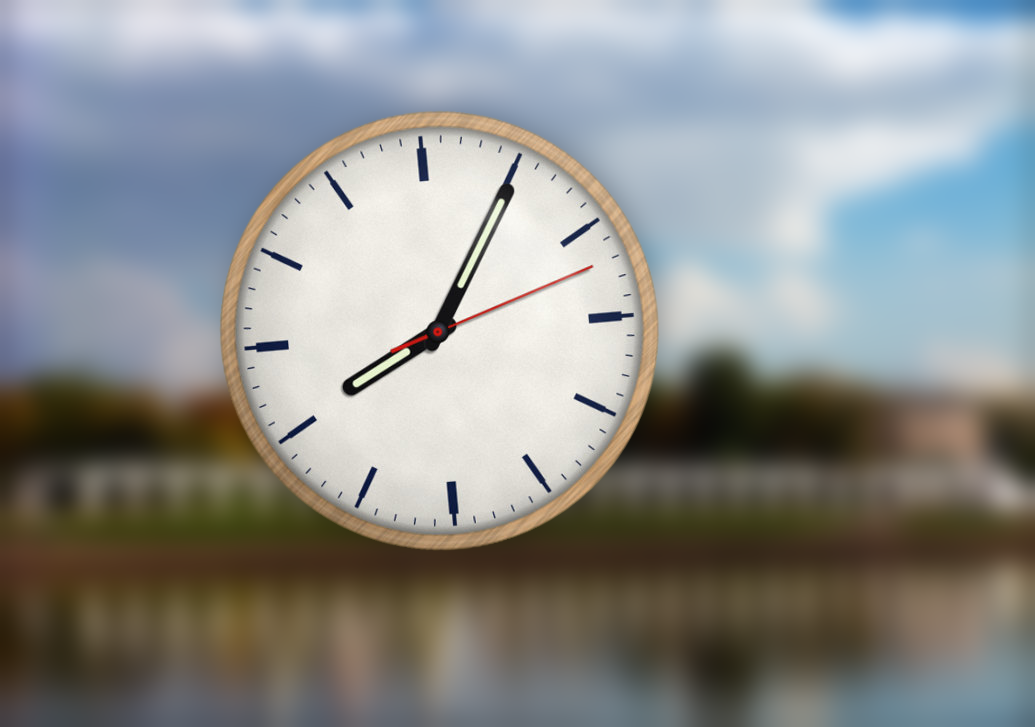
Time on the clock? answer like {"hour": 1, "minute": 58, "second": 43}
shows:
{"hour": 8, "minute": 5, "second": 12}
